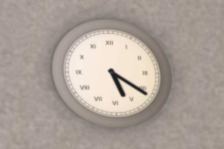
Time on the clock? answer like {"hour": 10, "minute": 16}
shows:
{"hour": 5, "minute": 21}
